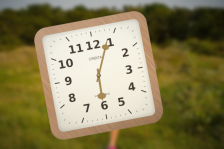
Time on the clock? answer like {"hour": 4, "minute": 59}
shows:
{"hour": 6, "minute": 4}
